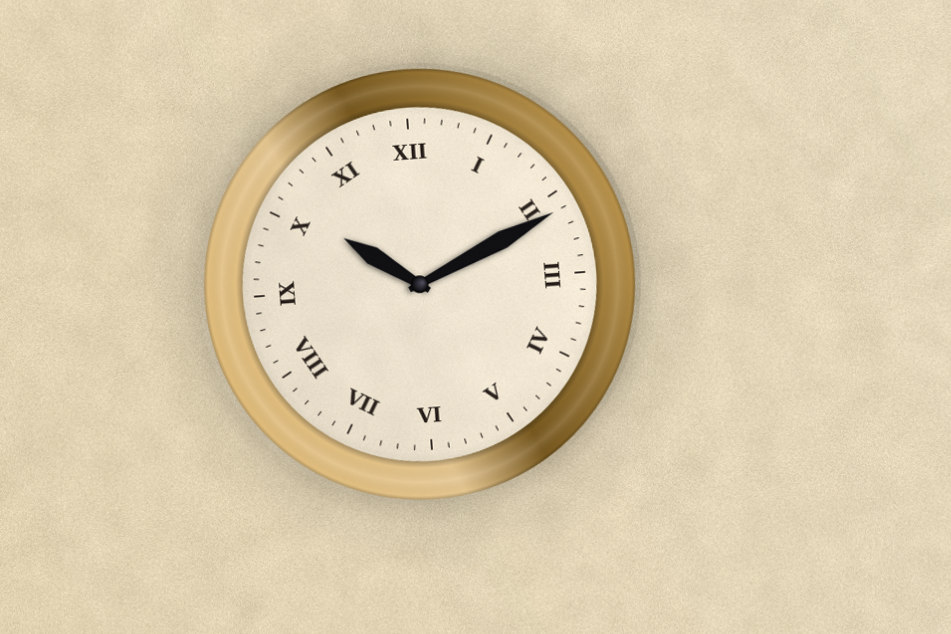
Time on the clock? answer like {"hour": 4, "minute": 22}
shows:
{"hour": 10, "minute": 11}
